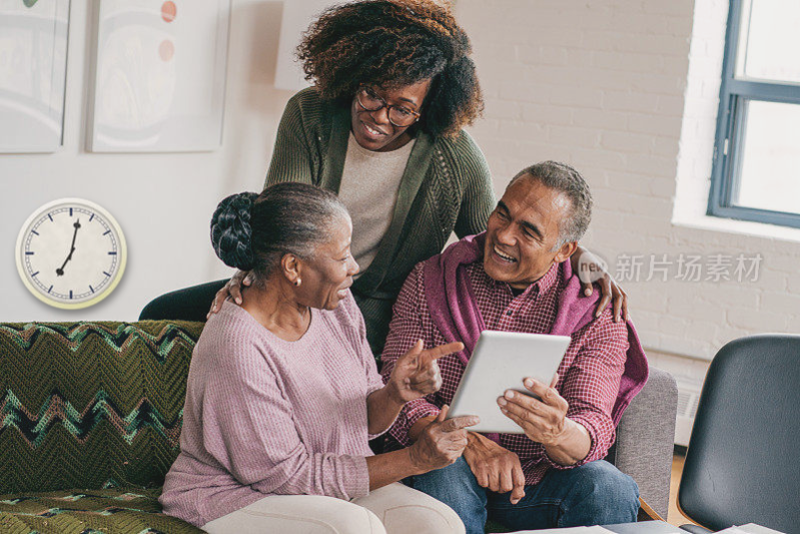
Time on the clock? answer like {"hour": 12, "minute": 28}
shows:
{"hour": 7, "minute": 2}
